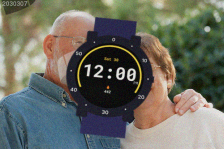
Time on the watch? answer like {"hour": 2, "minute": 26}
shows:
{"hour": 12, "minute": 0}
